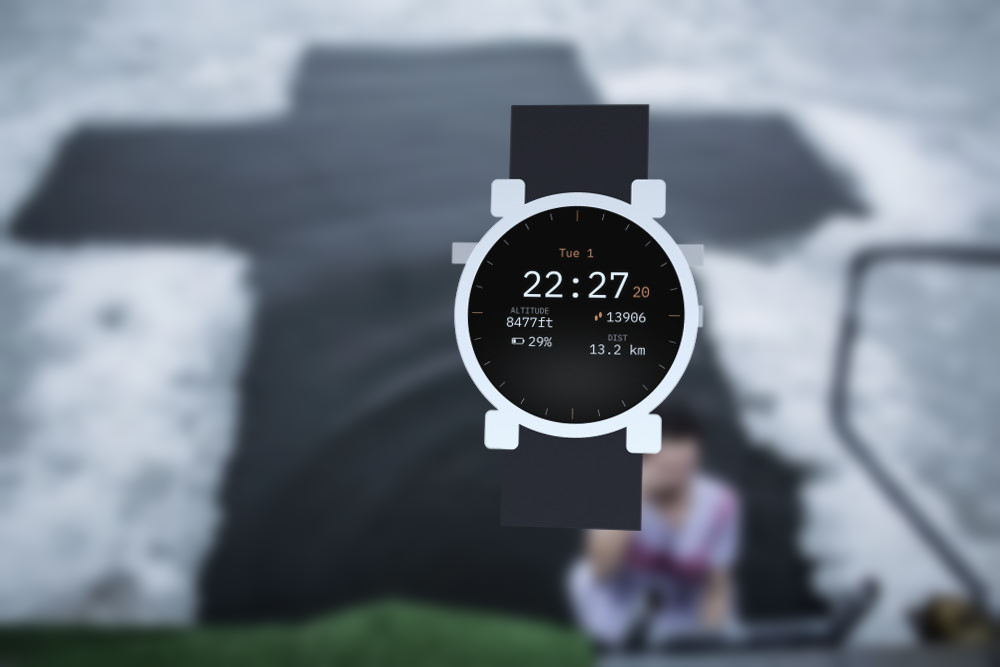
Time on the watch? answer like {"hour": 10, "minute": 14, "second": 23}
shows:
{"hour": 22, "minute": 27, "second": 20}
